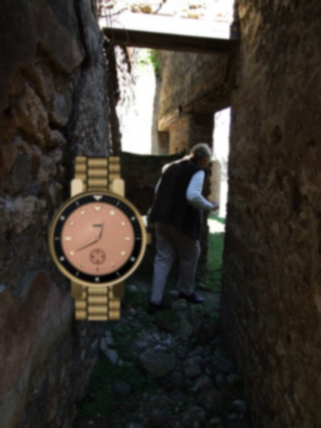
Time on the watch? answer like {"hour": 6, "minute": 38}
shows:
{"hour": 12, "minute": 40}
